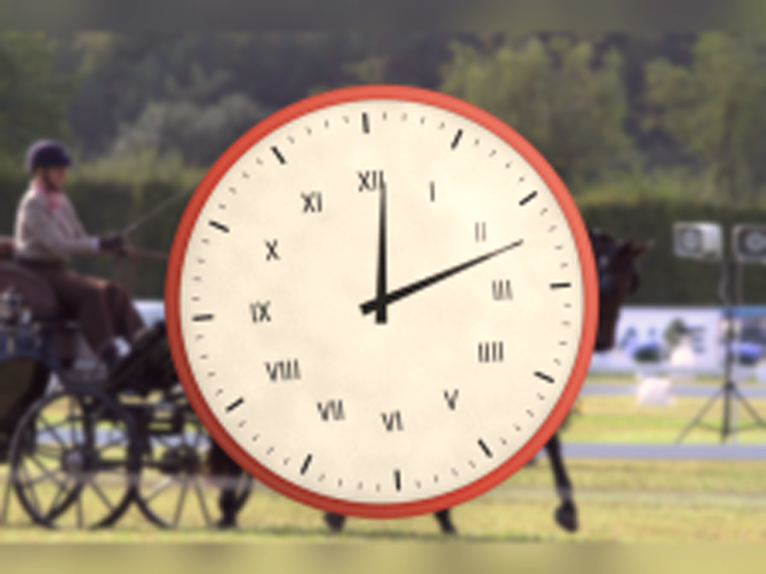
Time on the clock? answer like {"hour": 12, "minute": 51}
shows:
{"hour": 12, "minute": 12}
